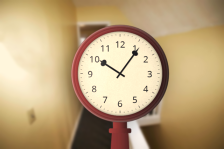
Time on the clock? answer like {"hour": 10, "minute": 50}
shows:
{"hour": 10, "minute": 6}
